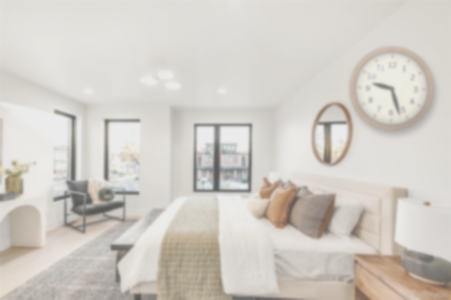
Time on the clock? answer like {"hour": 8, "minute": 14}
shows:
{"hour": 9, "minute": 27}
